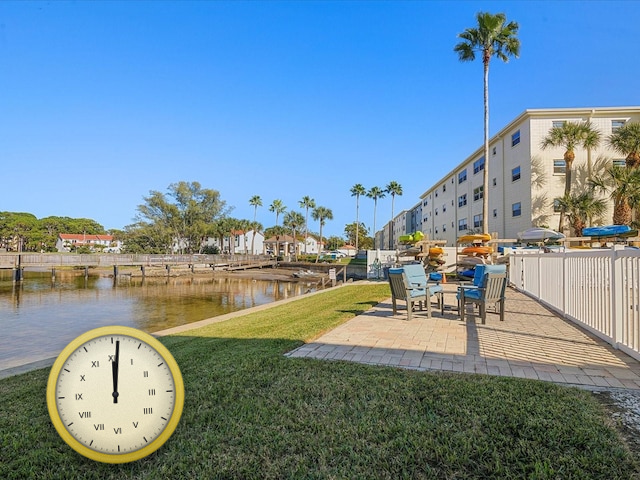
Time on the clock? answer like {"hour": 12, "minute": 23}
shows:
{"hour": 12, "minute": 1}
